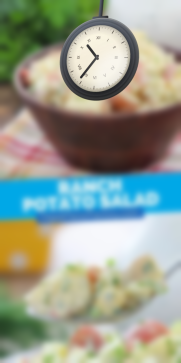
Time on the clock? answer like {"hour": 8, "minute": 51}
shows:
{"hour": 10, "minute": 36}
